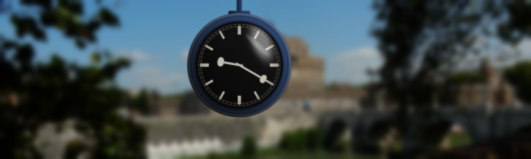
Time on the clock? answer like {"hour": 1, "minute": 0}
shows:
{"hour": 9, "minute": 20}
